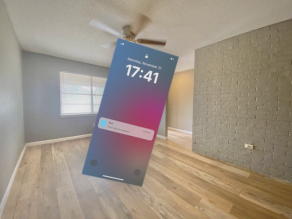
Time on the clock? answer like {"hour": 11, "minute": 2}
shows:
{"hour": 17, "minute": 41}
